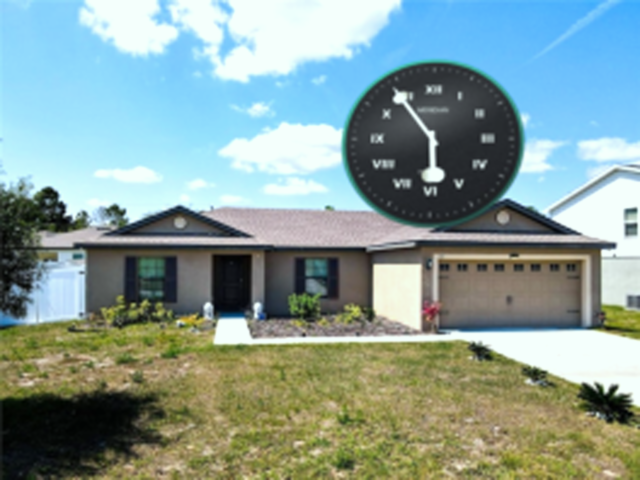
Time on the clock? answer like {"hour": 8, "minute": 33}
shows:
{"hour": 5, "minute": 54}
